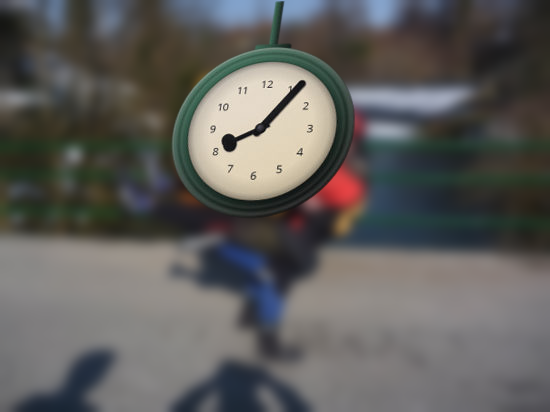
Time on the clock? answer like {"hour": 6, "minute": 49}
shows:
{"hour": 8, "minute": 6}
